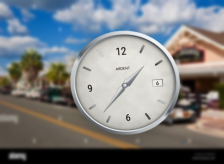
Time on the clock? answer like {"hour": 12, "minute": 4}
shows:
{"hour": 1, "minute": 37}
